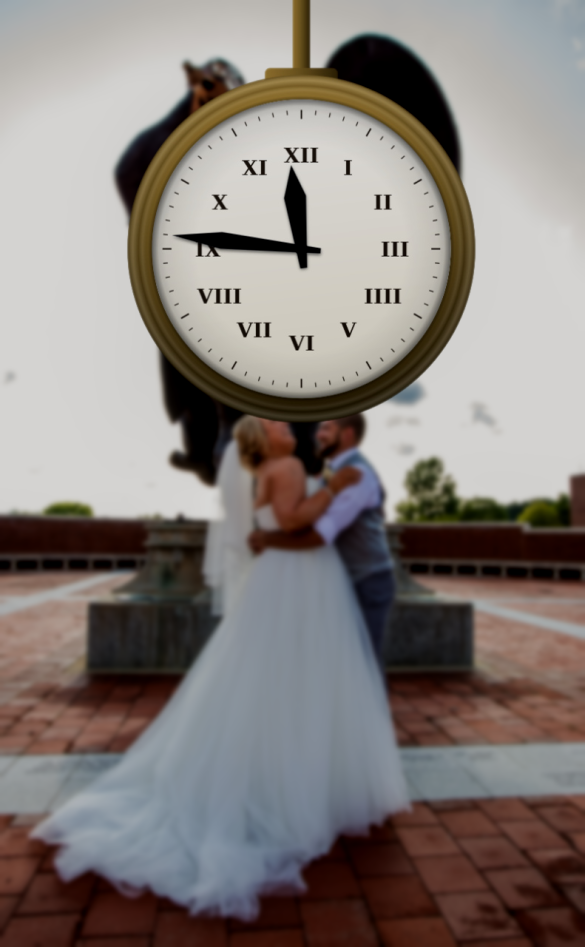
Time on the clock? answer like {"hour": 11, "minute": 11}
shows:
{"hour": 11, "minute": 46}
